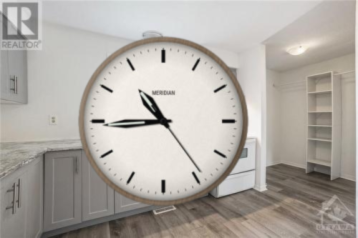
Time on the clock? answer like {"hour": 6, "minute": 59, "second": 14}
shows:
{"hour": 10, "minute": 44, "second": 24}
